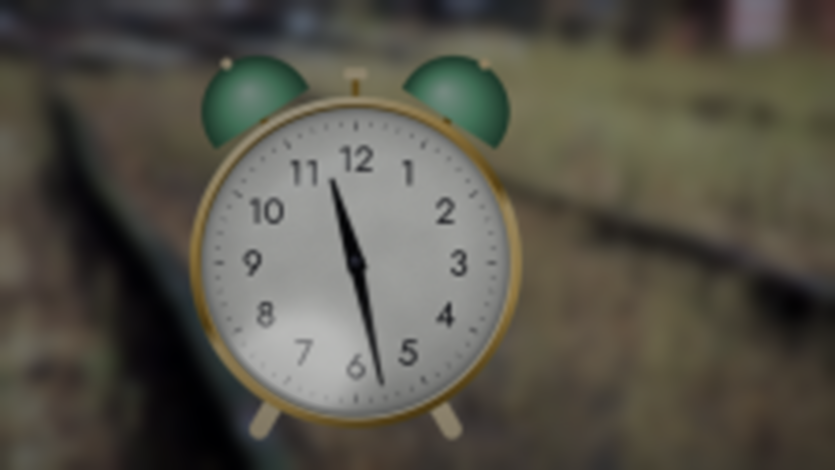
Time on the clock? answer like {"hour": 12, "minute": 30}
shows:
{"hour": 11, "minute": 28}
